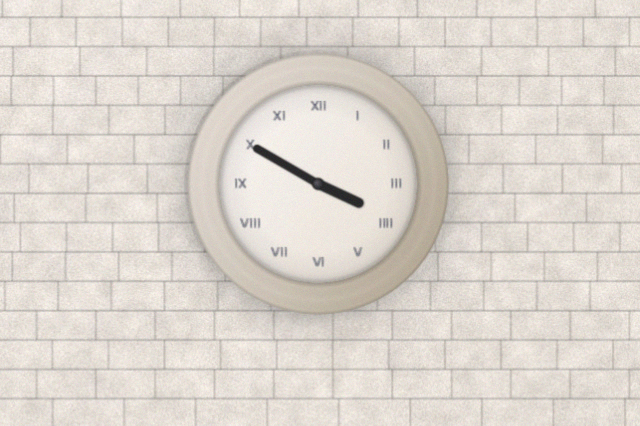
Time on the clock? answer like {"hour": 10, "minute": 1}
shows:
{"hour": 3, "minute": 50}
